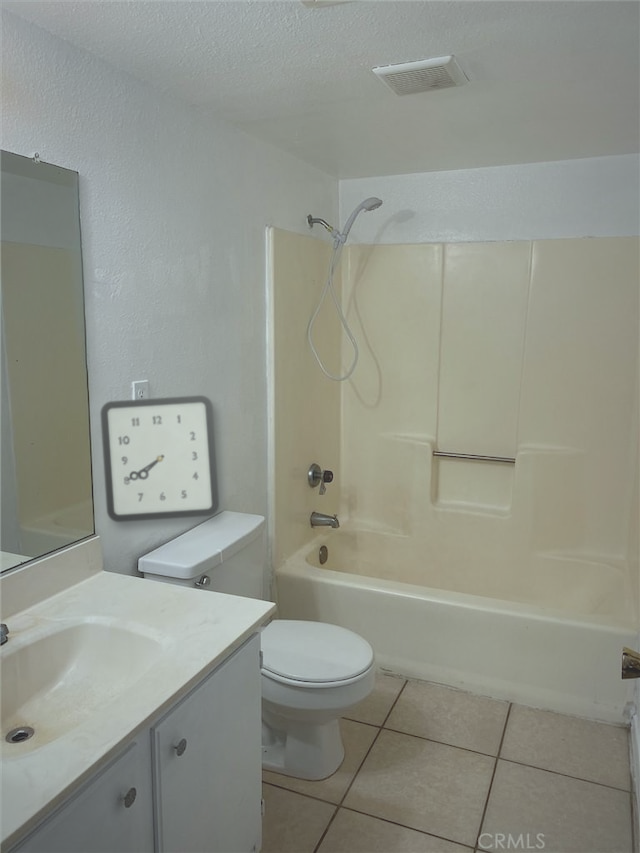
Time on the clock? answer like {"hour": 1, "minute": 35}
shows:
{"hour": 7, "minute": 40}
